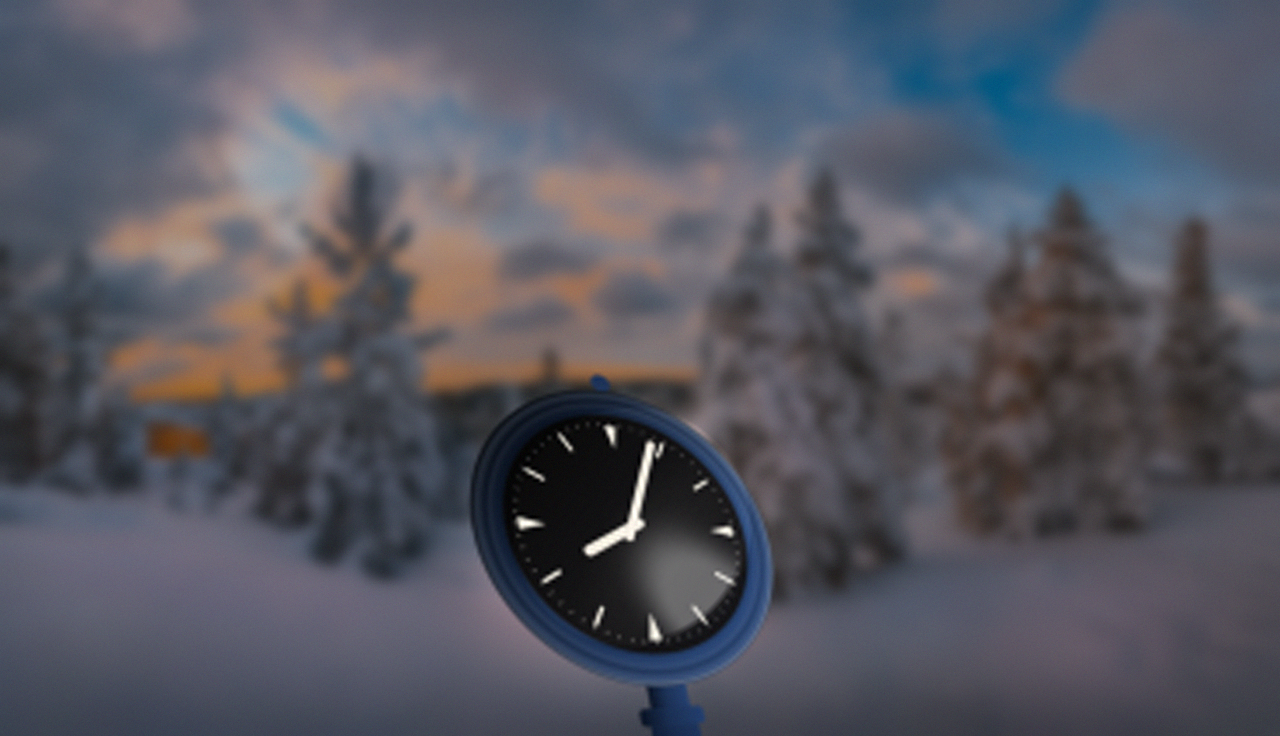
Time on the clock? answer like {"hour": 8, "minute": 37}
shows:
{"hour": 8, "minute": 4}
